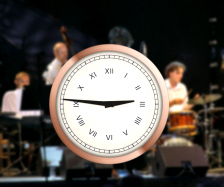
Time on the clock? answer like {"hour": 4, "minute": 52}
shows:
{"hour": 2, "minute": 46}
